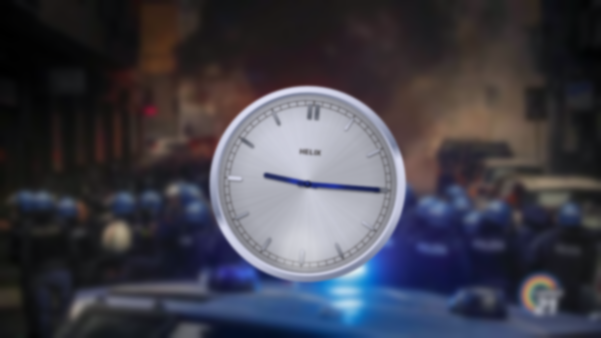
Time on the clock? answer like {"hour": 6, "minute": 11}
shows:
{"hour": 9, "minute": 15}
